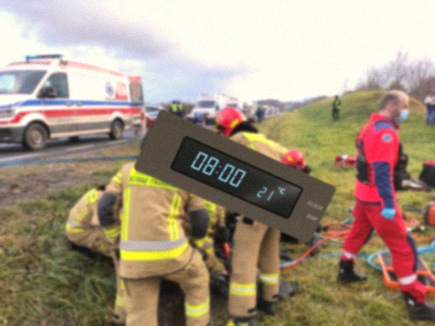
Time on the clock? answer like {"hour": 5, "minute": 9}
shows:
{"hour": 8, "minute": 0}
